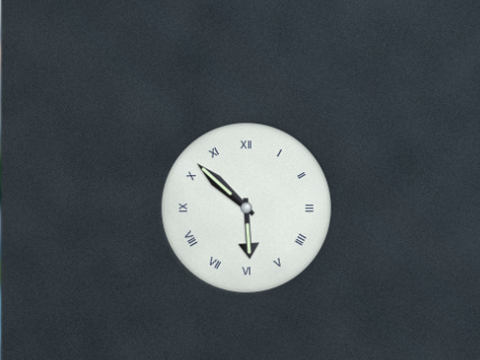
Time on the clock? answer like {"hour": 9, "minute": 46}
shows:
{"hour": 5, "minute": 52}
